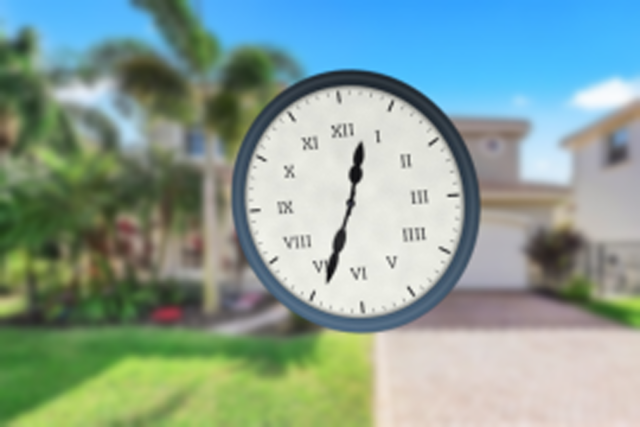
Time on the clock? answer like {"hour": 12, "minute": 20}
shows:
{"hour": 12, "minute": 34}
